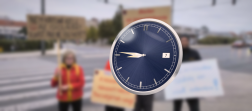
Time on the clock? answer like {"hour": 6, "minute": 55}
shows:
{"hour": 8, "minute": 46}
